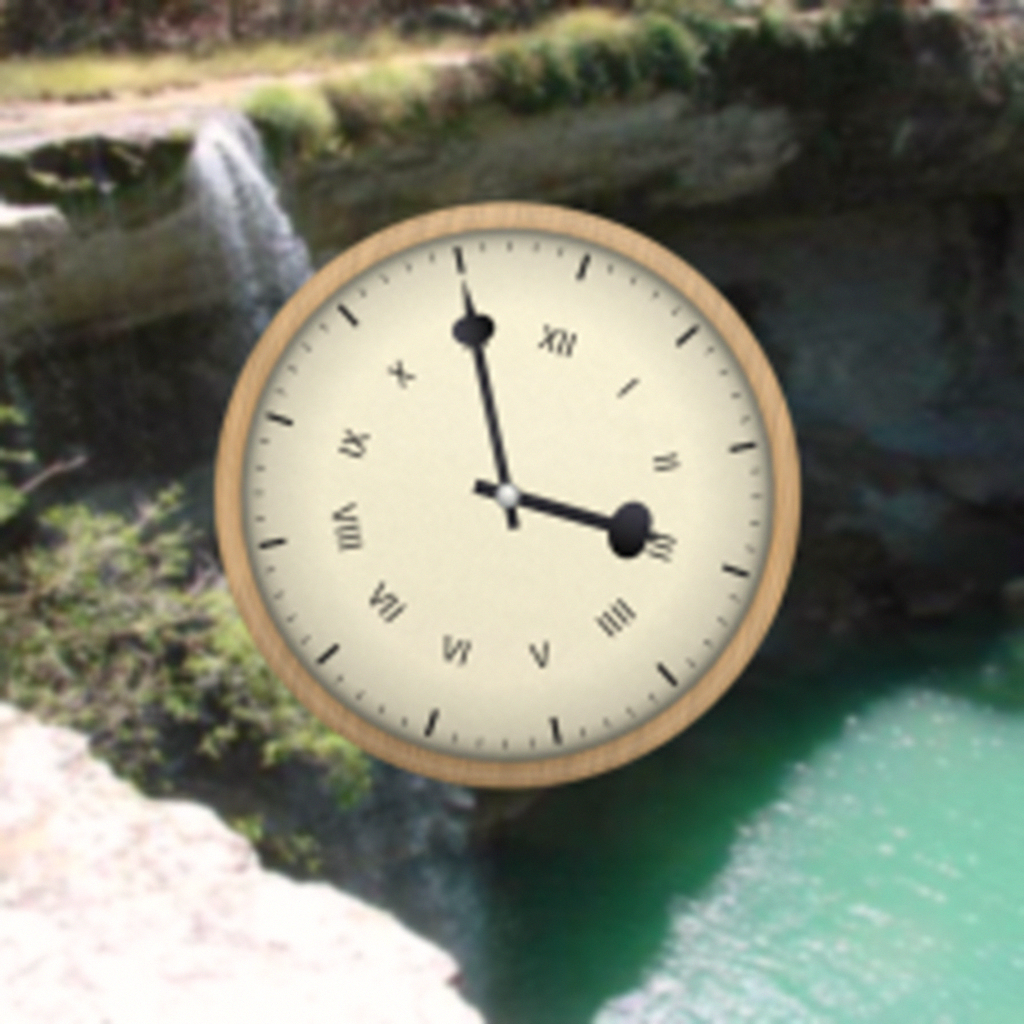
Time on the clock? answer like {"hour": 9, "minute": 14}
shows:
{"hour": 2, "minute": 55}
